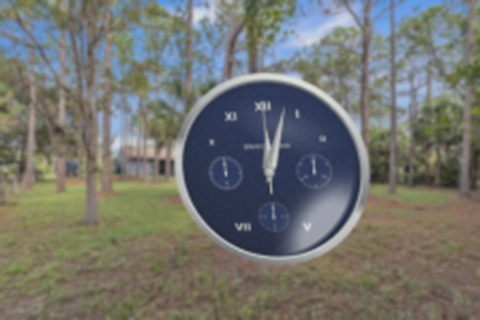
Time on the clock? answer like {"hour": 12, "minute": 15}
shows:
{"hour": 12, "minute": 3}
